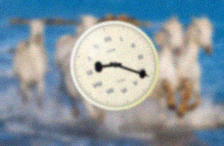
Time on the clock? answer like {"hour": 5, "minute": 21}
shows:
{"hour": 9, "minute": 21}
